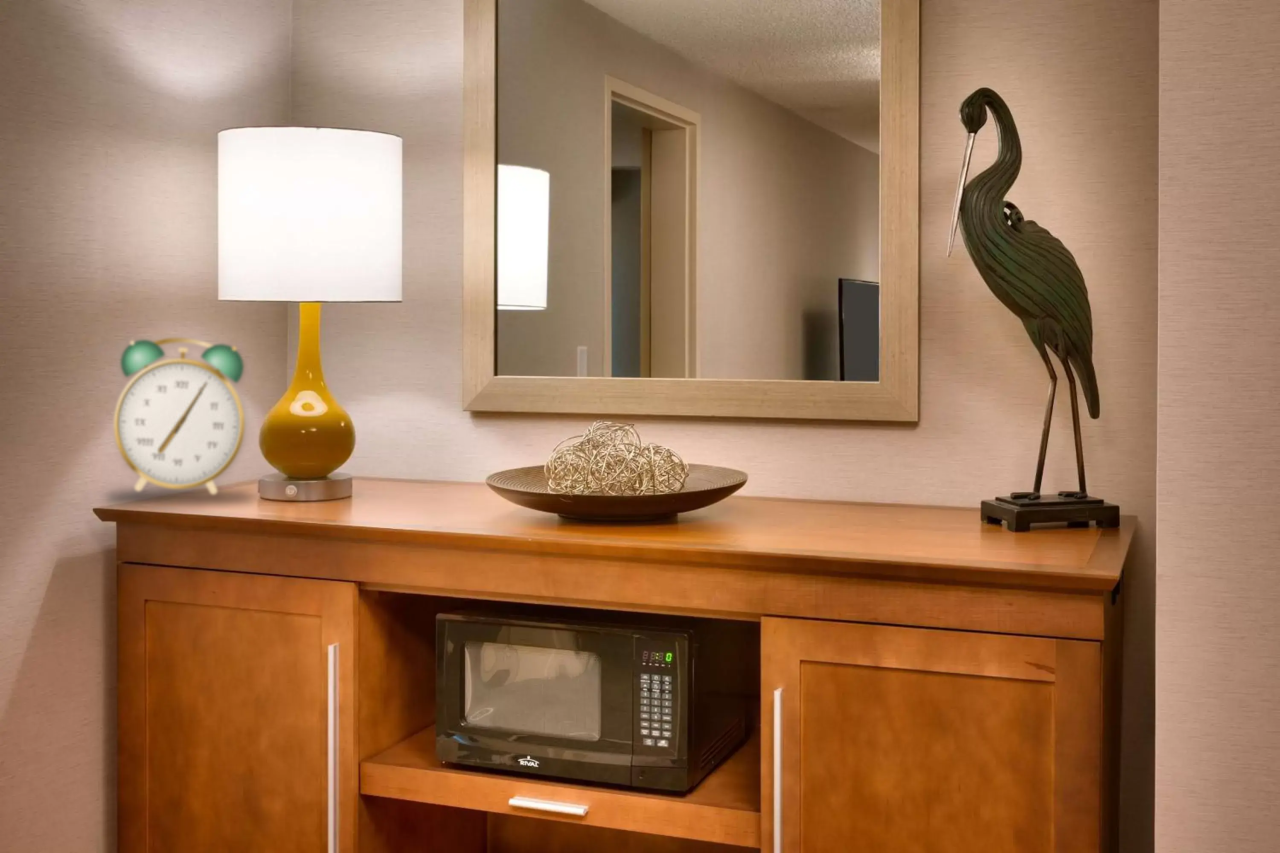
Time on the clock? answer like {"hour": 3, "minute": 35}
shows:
{"hour": 7, "minute": 5}
